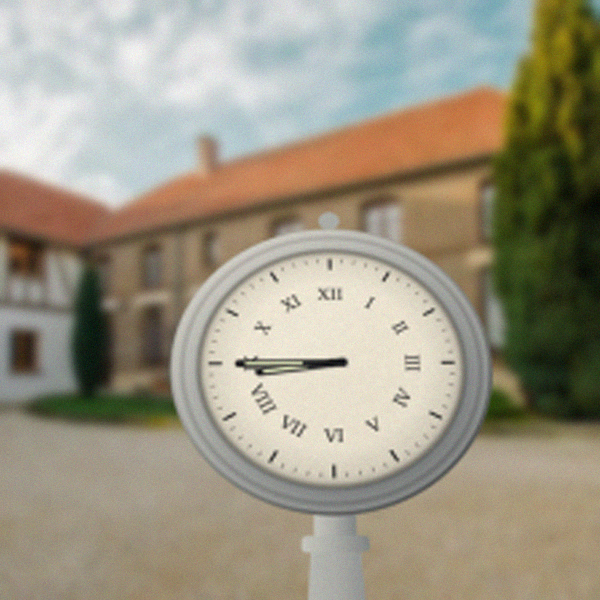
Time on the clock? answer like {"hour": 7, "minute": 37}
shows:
{"hour": 8, "minute": 45}
